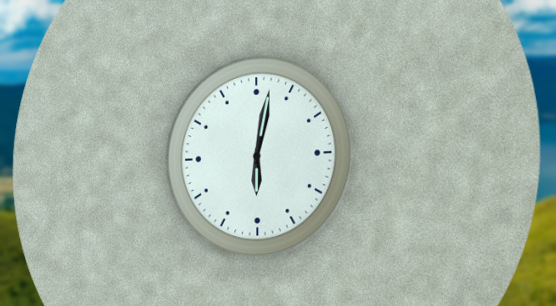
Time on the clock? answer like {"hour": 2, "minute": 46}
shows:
{"hour": 6, "minute": 2}
